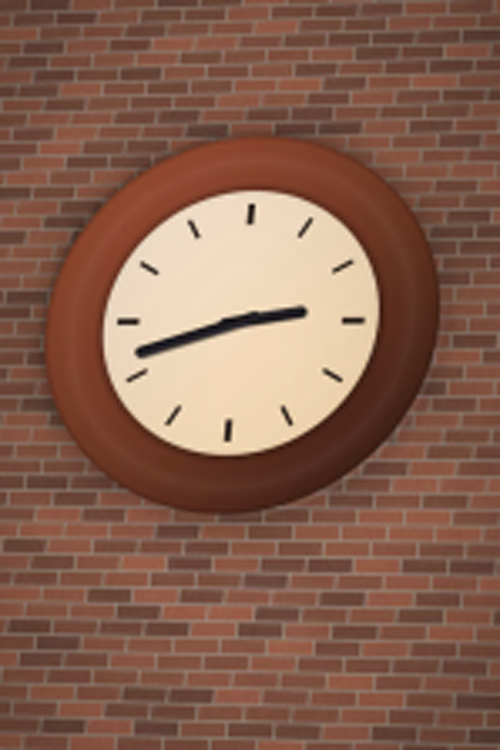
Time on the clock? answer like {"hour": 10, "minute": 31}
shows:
{"hour": 2, "minute": 42}
